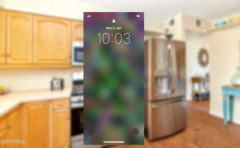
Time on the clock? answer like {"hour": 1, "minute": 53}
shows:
{"hour": 10, "minute": 3}
